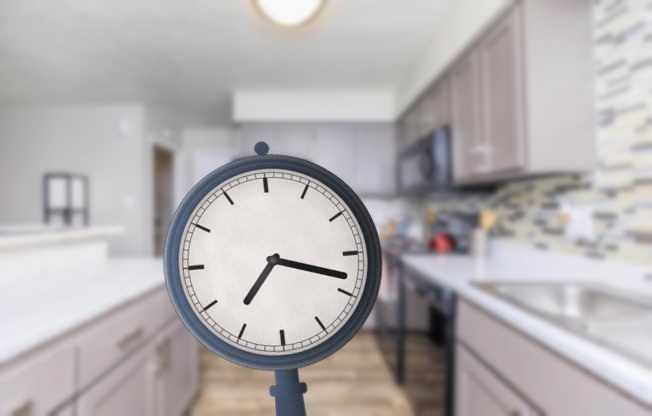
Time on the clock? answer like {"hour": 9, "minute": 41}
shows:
{"hour": 7, "minute": 18}
